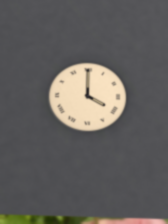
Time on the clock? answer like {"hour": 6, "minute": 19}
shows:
{"hour": 4, "minute": 0}
